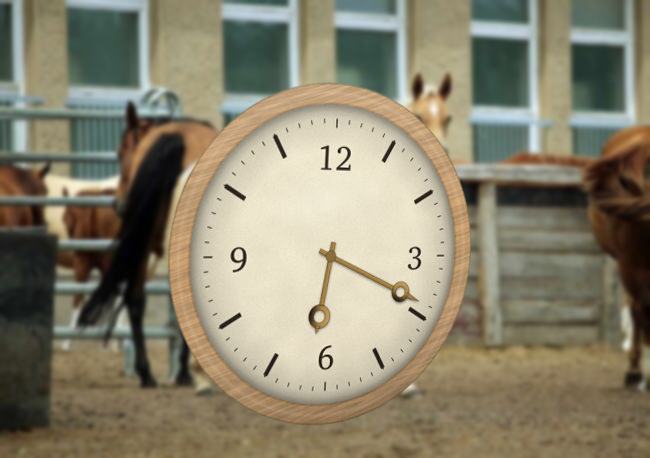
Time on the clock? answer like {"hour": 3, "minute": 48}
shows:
{"hour": 6, "minute": 19}
